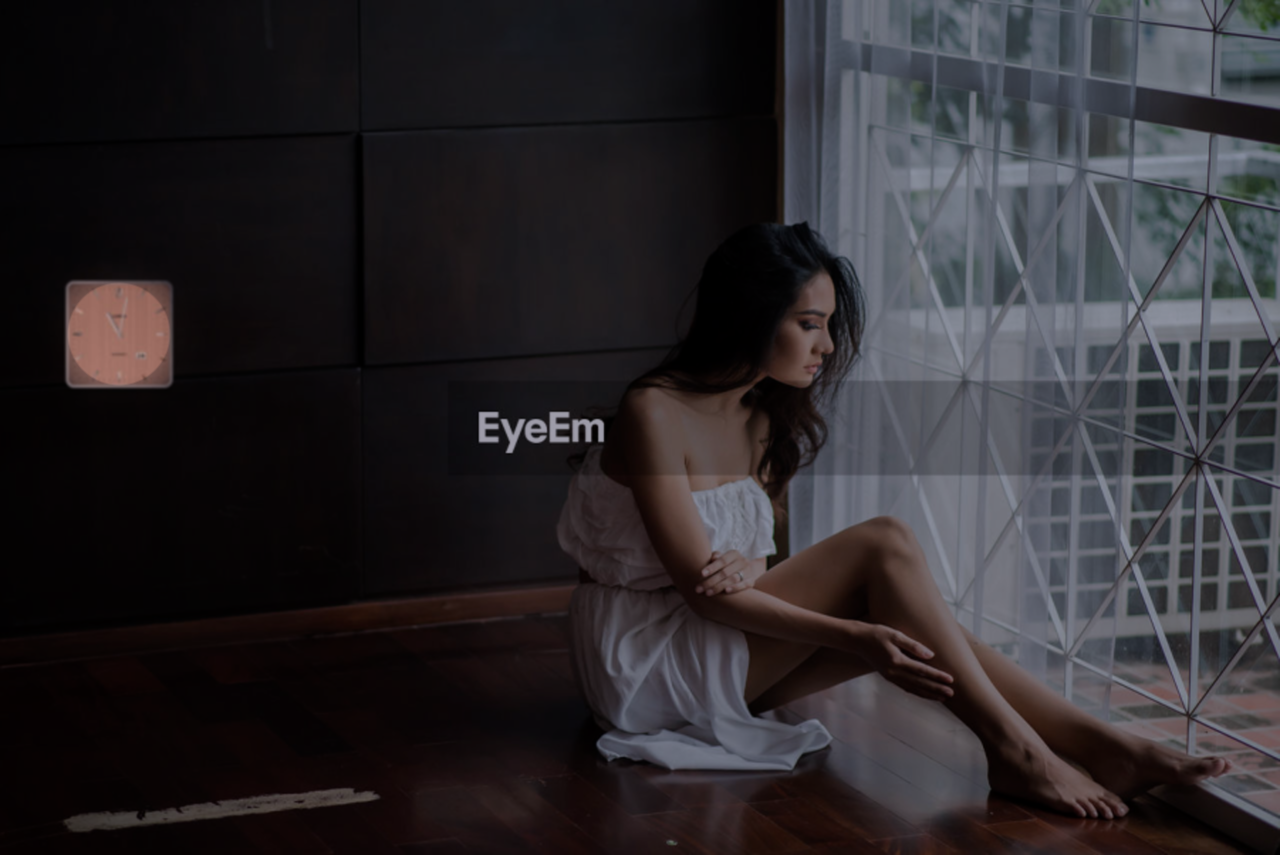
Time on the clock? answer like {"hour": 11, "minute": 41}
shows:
{"hour": 11, "minute": 2}
